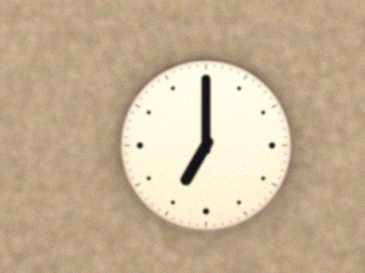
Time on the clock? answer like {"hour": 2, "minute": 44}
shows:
{"hour": 7, "minute": 0}
